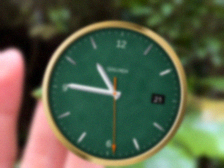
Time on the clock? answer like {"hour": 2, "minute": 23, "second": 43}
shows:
{"hour": 10, "minute": 45, "second": 29}
